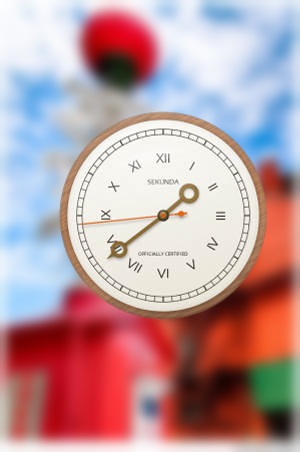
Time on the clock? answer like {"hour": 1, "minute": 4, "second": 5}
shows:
{"hour": 1, "minute": 38, "second": 44}
